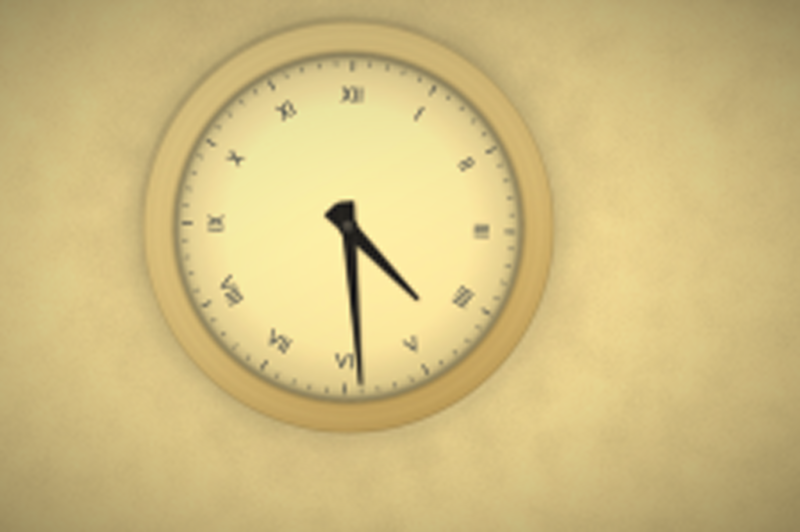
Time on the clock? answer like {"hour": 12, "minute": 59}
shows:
{"hour": 4, "minute": 29}
